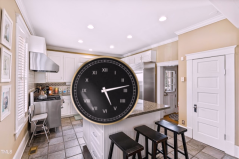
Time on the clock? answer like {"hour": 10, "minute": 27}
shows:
{"hour": 5, "minute": 13}
